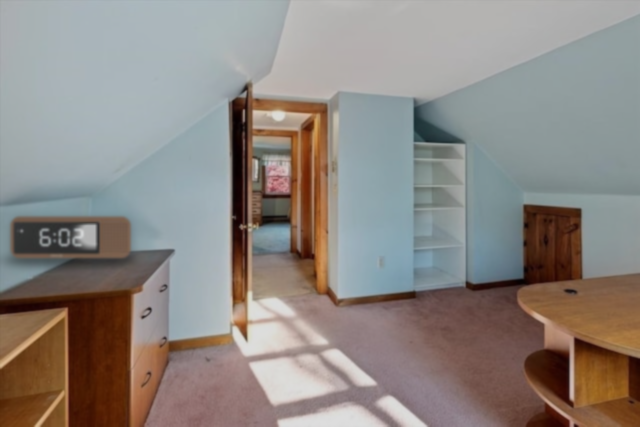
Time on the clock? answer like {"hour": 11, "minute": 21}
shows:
{"hour": 6, "minute": 2}
